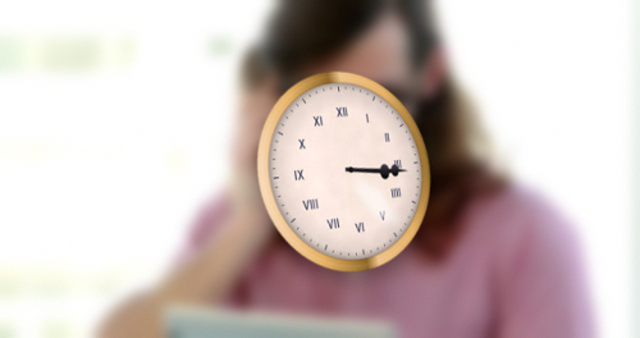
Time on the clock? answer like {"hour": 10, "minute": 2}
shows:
{"hour": 3, "minute": 16}
